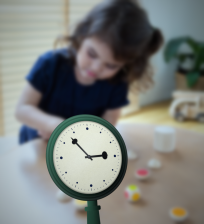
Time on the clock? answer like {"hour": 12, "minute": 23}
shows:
{"hour": 2, "minute": 53}
